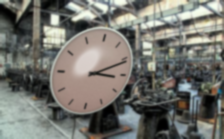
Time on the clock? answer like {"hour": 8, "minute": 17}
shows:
{"hour": 3, "minute": 11}
